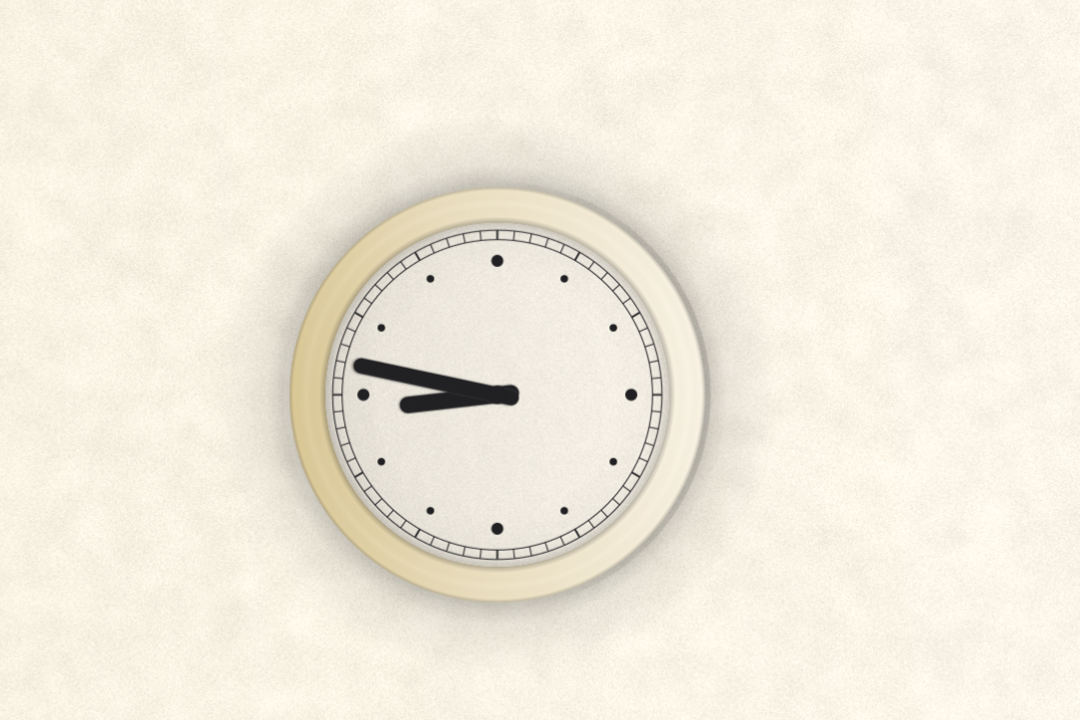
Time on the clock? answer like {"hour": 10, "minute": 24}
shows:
{"hour": 8, "minute": 47}
